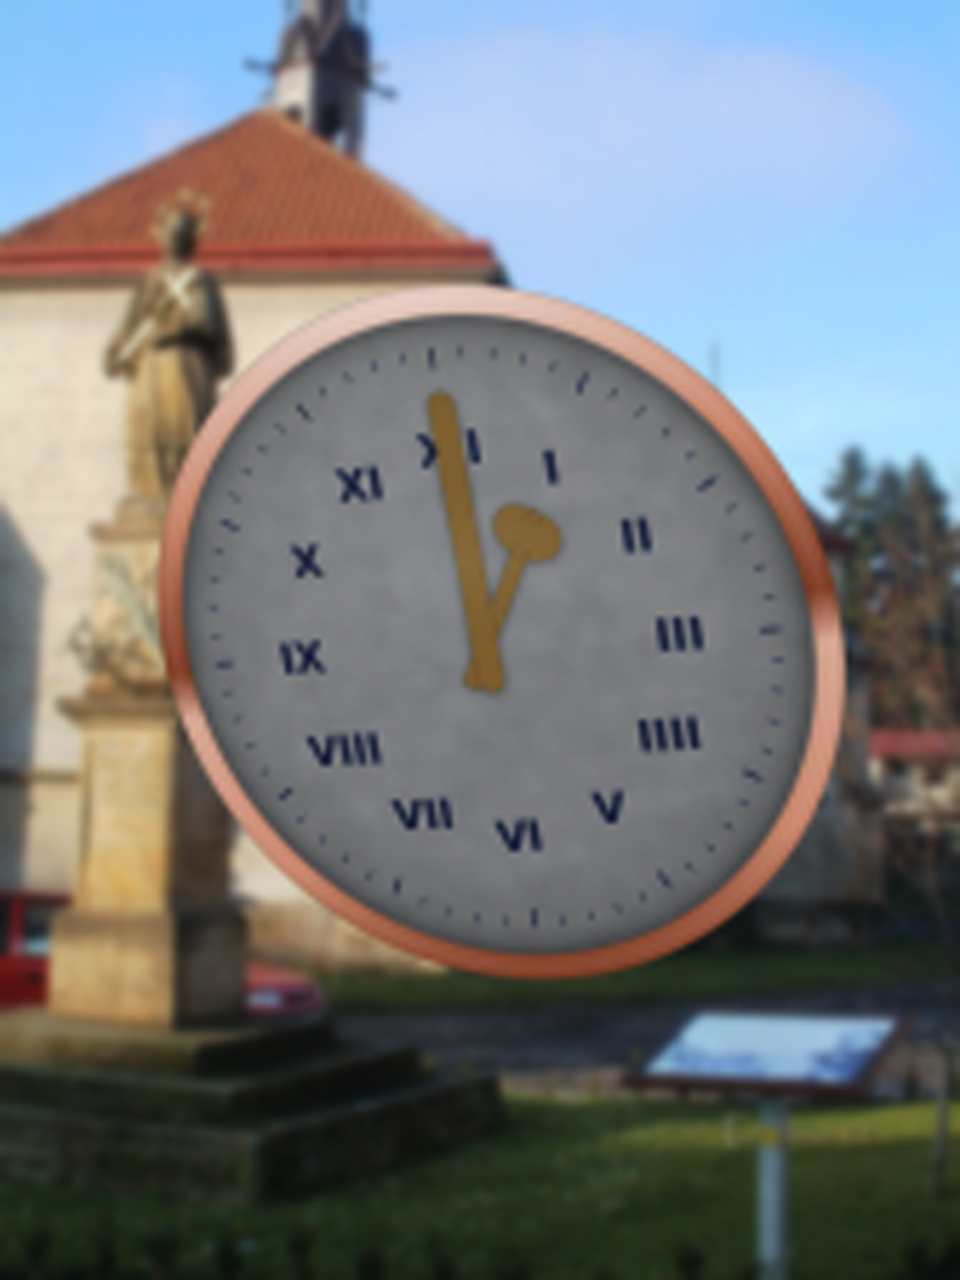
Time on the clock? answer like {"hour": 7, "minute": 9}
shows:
{"hour": 1, "minute": 0}
